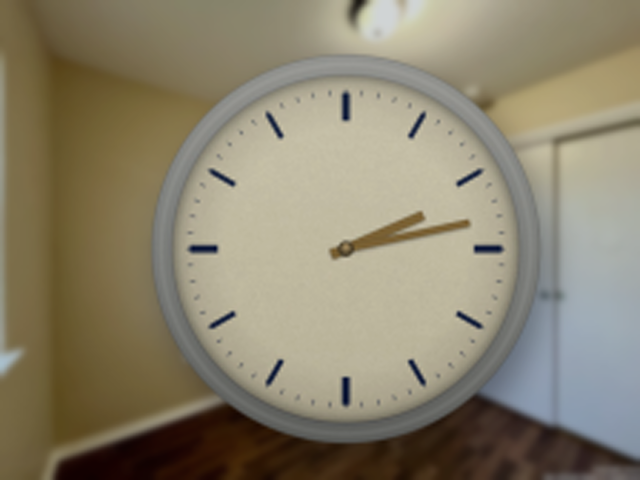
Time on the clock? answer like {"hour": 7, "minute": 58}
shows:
{"hour": 2, "minute": 13}
